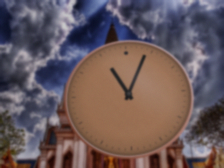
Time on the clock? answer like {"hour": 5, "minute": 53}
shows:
{"hour": 11, "minute": 4}
